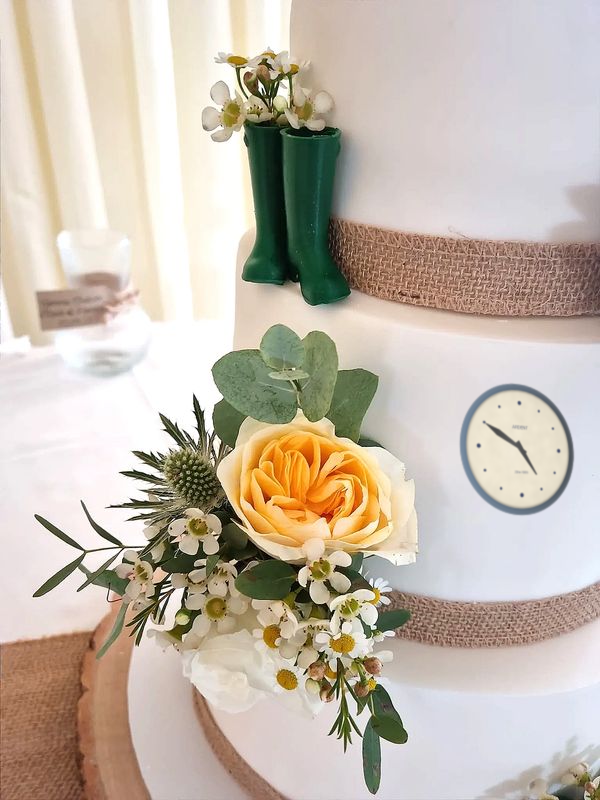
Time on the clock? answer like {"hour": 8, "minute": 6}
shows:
{"hour": 4, "minute": 50}
